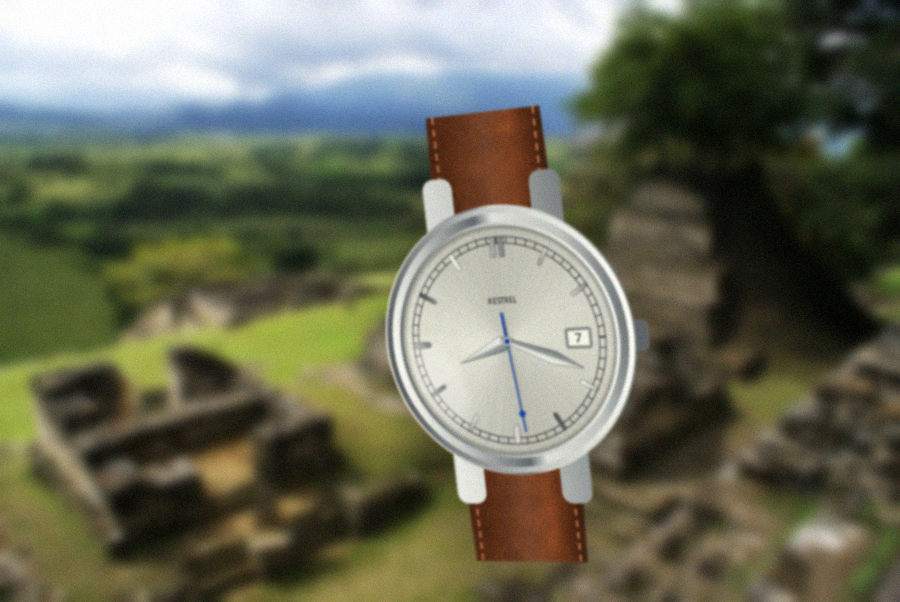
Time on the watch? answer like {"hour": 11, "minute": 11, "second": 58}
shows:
{"hour": 8, "minute": 18, "second": 29}
